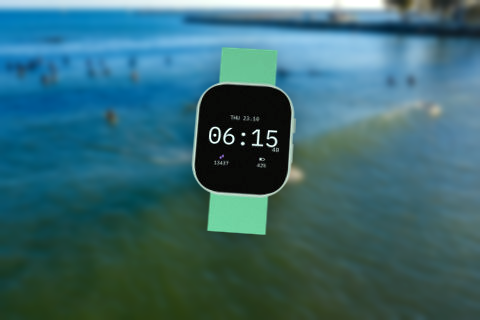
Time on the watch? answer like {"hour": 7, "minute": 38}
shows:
{"hour": 6, "minute": 15}
